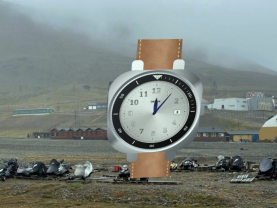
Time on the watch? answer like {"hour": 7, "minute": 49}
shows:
{"hour": 12, "minute": 6}
